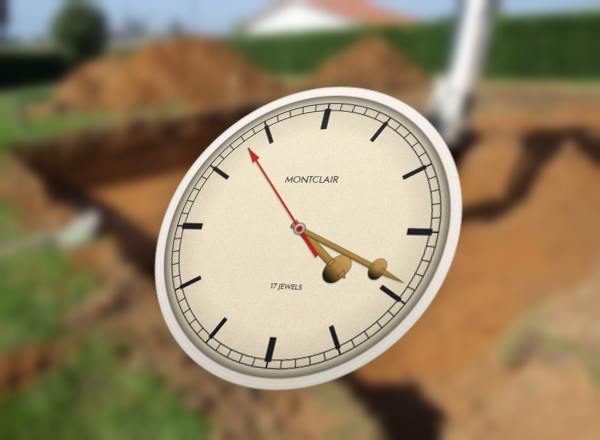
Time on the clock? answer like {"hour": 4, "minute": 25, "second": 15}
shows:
{"hour": 4, "minute": 18, "second": 53}
